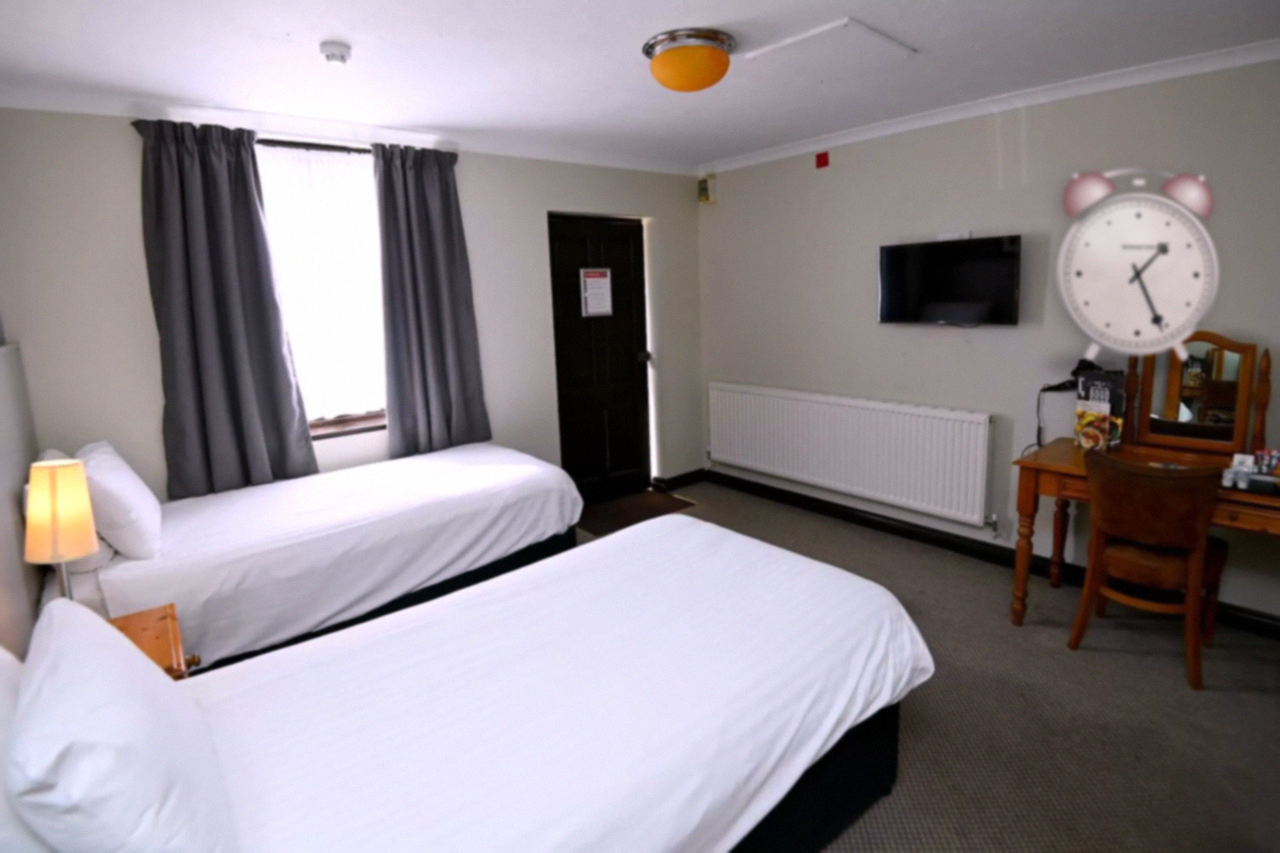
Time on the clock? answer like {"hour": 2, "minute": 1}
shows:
{"hour": 1, "minute": 26}
